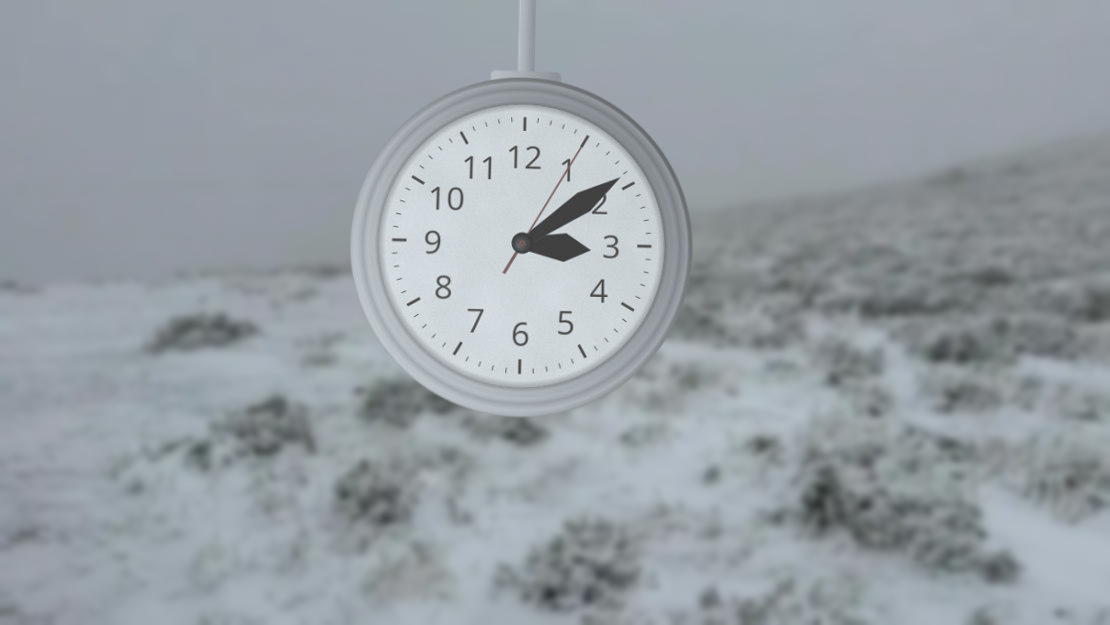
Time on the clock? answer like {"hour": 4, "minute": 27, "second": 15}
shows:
{"hour": 3, "minute": 9, "second": 5}
